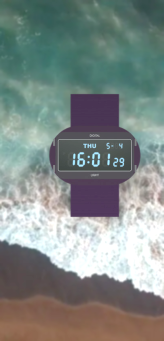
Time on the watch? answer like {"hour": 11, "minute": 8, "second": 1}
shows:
{"hour": 16, "minute": 1, "second": 29}
